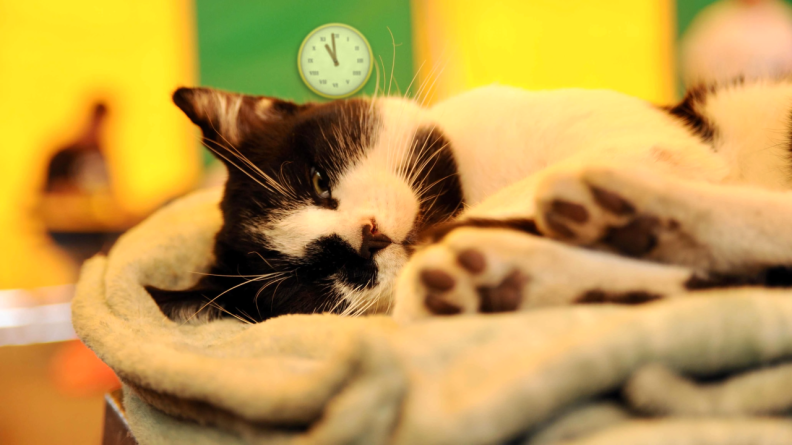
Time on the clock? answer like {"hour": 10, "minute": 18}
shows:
{"hour": 10, "minute": 59}
